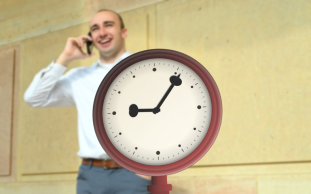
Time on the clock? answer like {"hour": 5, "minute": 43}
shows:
{"hour": 9, "minute": 6}
